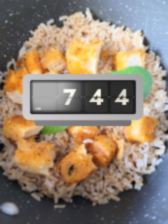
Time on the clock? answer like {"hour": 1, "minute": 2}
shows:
{"hour": 7, "minute": 44}
